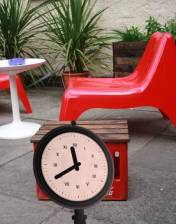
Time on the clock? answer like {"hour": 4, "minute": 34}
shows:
{"hour": 11, "minute": 40}
